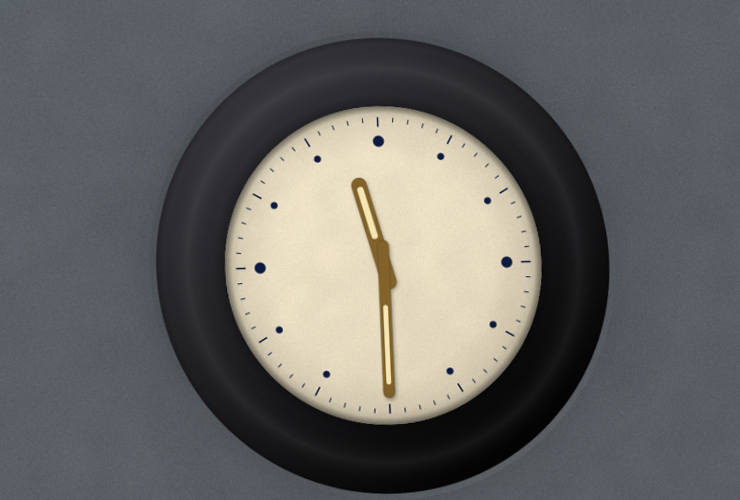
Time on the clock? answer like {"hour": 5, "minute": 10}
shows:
{"hour": 11, "minute": 30}
